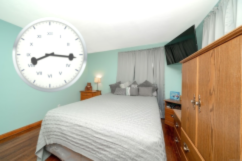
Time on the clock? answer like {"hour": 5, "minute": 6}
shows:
{"hour": 8, "minute": 16}
